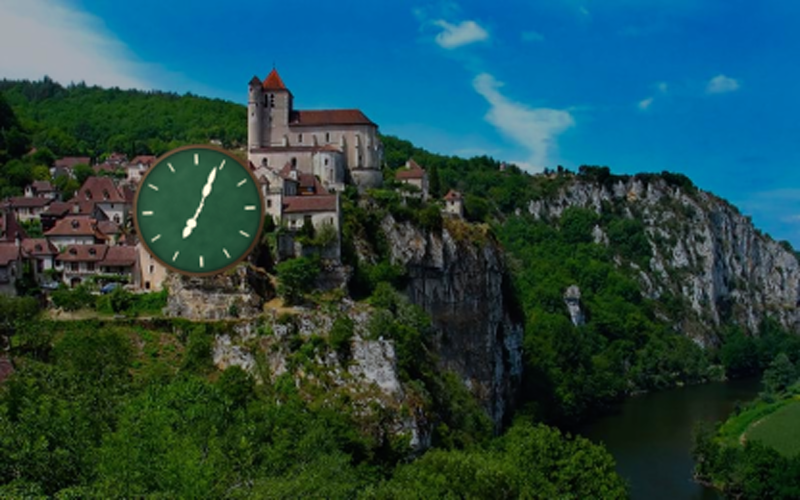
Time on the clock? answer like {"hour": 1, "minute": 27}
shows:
{"hour": 7, "minute": 4}
